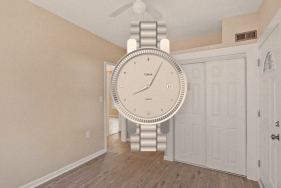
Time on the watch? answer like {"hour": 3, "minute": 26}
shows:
{"hour": 8, "minute": 5}
